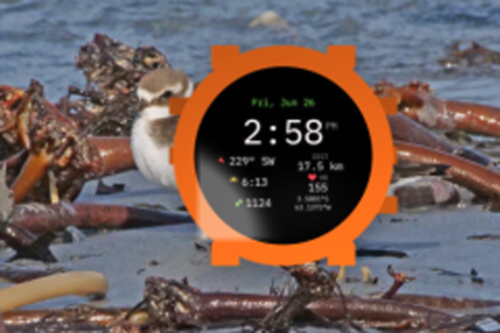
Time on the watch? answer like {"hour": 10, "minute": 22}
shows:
{"hour": 2, "minute": 58}
